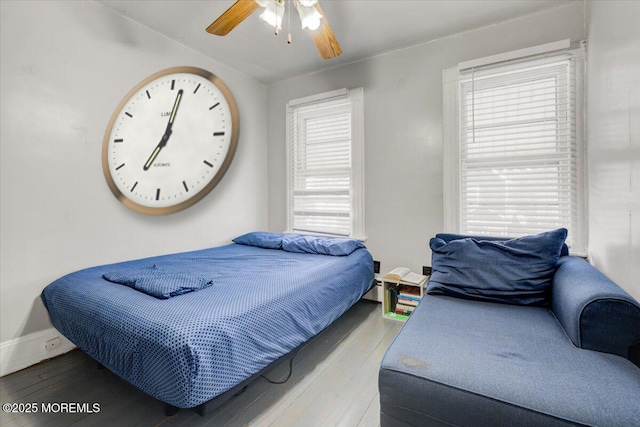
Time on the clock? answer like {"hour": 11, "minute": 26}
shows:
{"hour": 7, "minute": 2}
